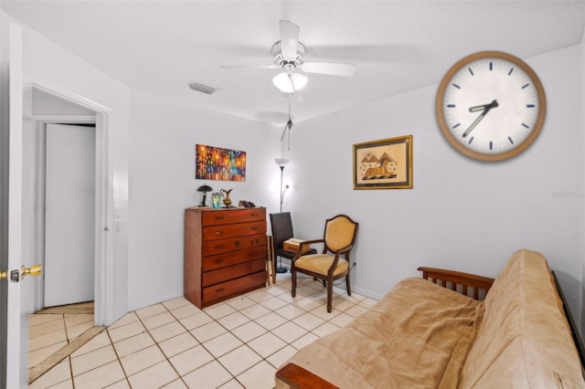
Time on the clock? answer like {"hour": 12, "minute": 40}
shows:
{"hour": 8, "minute": 37}
